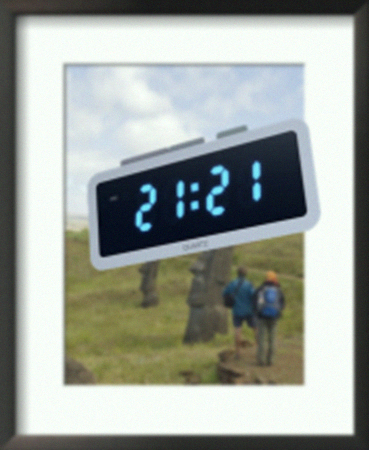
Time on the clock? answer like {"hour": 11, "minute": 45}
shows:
{"hour": 21, "minute": 21}
